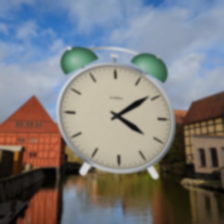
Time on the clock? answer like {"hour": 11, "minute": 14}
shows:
{"hour": 4, "minute": 9}
